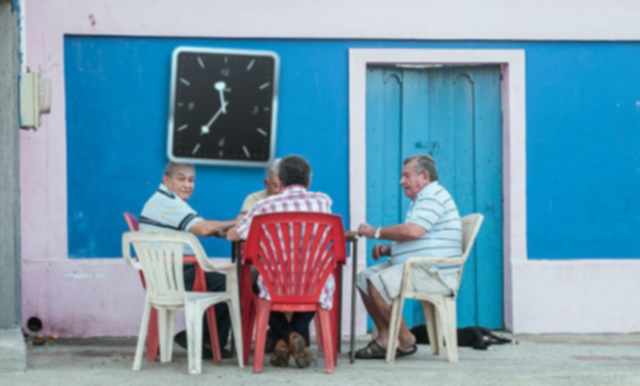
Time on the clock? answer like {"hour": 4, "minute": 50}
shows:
{"hour": 11, "minute": 36}
